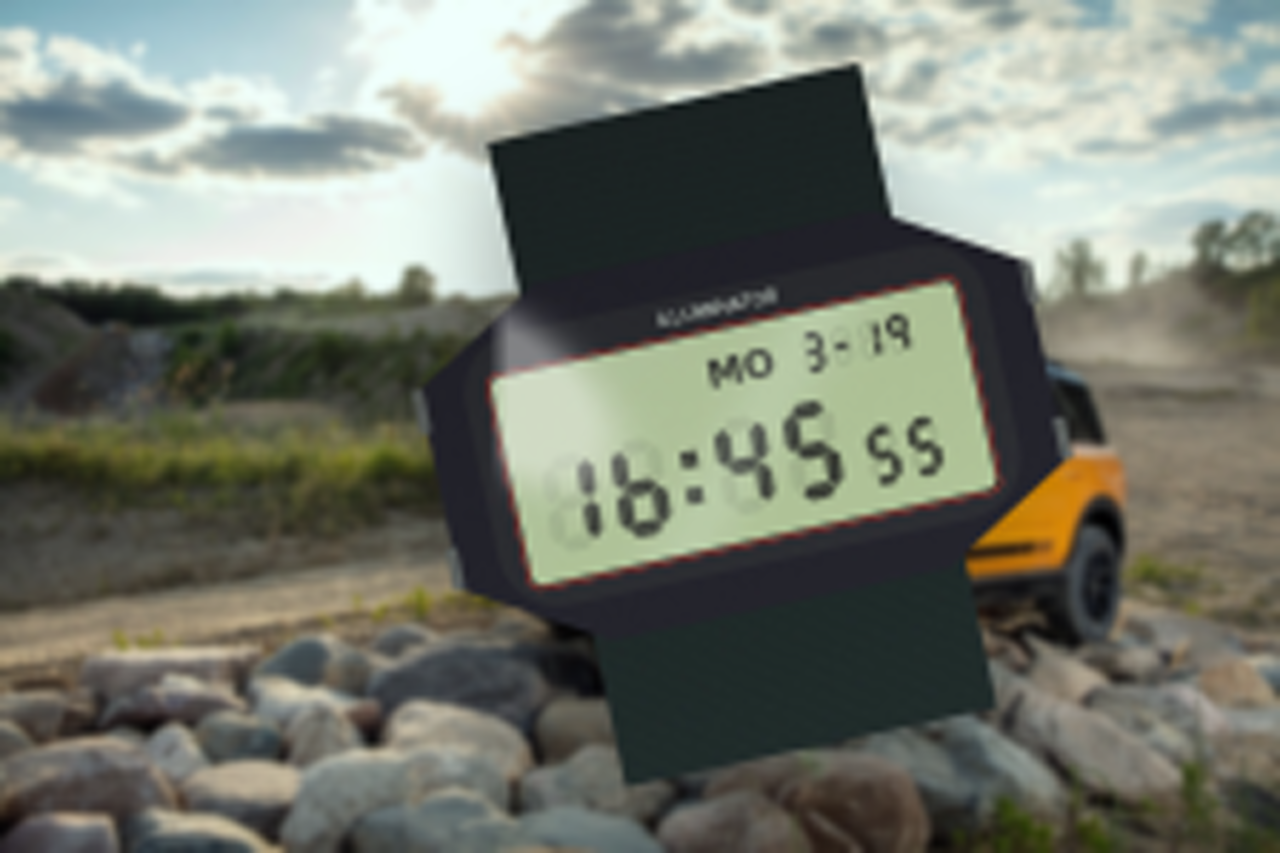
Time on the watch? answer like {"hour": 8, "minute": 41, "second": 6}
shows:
{"hour": 16, "minute": 45, "second": 55}
